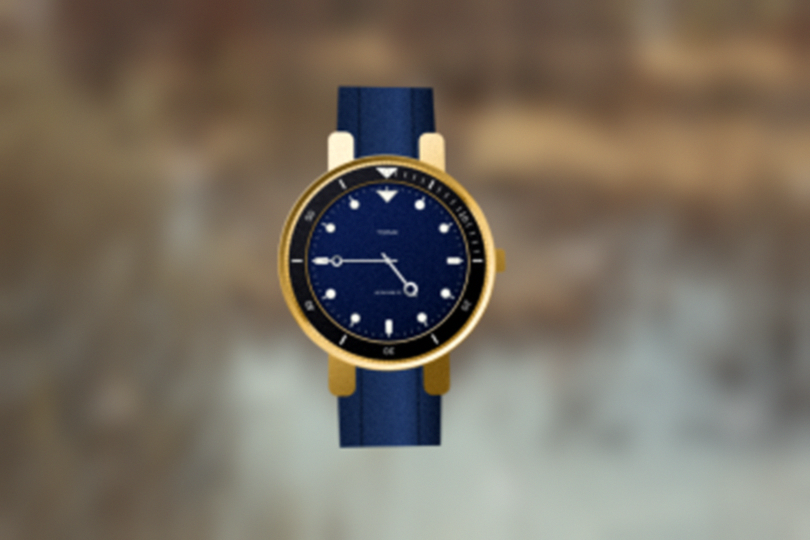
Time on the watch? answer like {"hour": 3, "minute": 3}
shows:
{"hour": 4, "minute": 45}
